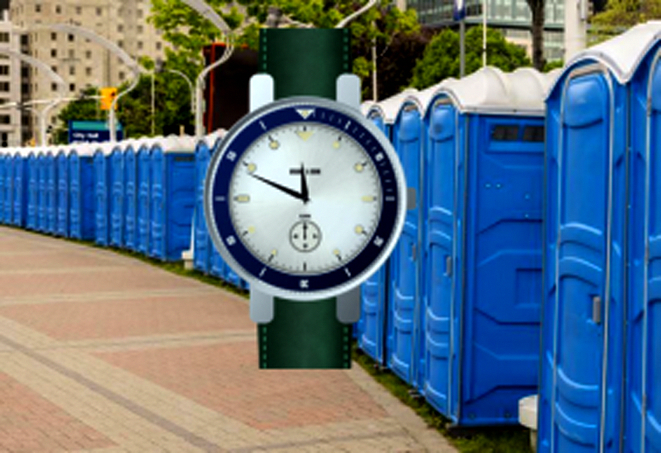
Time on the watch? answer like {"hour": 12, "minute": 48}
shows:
{"hour": 11, "minute": 49}
